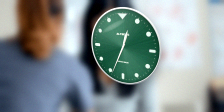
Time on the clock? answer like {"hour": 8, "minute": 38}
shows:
{"hour": 12, "minute": 34}
